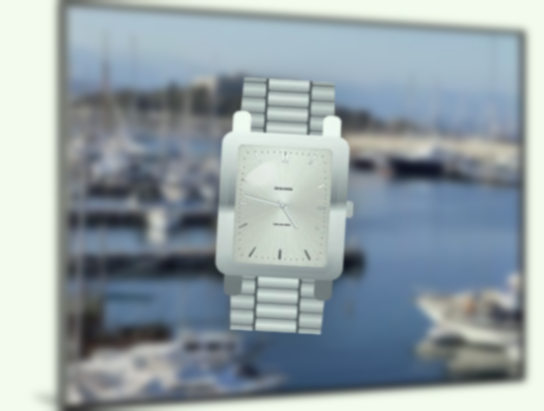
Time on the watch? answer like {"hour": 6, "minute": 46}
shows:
{"hour": 4, "minute": 47}
